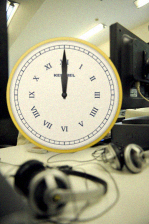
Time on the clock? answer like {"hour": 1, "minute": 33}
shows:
{"hour": 12, "minute": 0}
